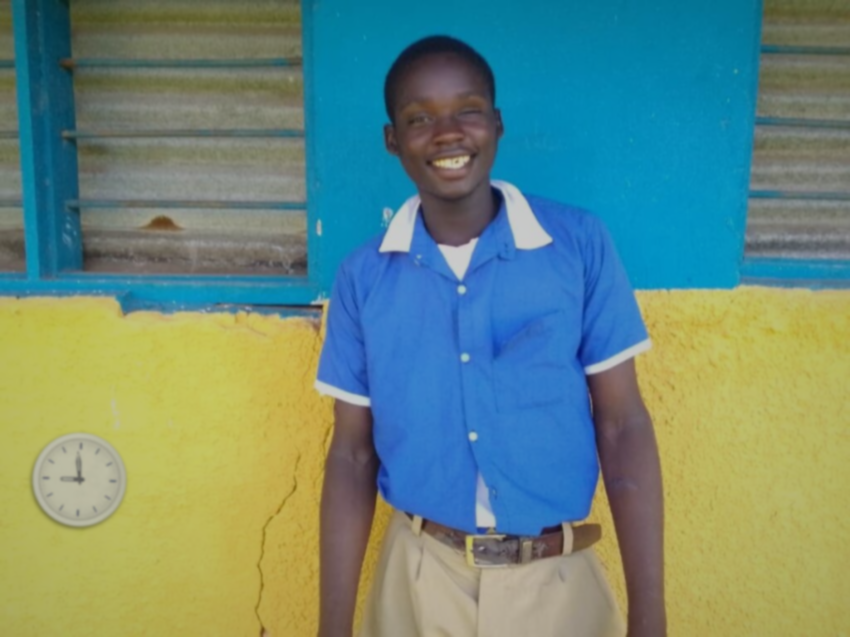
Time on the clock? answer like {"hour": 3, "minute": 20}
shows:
{"hour": 8, "minute": 59}
